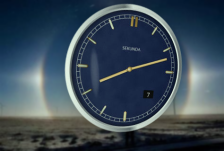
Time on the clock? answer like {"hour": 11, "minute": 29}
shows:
{"hour": 8, "minute": 12}
